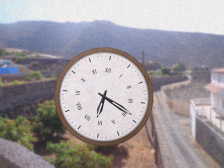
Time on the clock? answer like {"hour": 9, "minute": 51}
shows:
{"hour": 6, "minute": 19}
